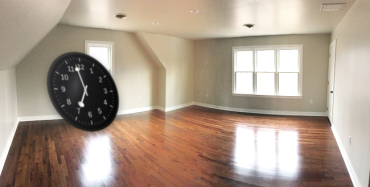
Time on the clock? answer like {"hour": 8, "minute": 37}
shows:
{"hour": 6, "minute": 58}
